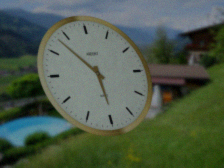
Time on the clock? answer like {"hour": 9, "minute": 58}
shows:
{"hour": 5, "minute": 53}
